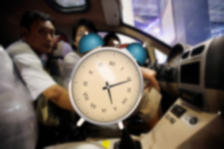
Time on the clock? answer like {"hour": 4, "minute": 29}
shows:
{"hour": 5, "minute": 11}
